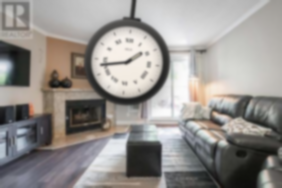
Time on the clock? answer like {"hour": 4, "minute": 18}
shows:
{"hour": 1, "minute": 43}
